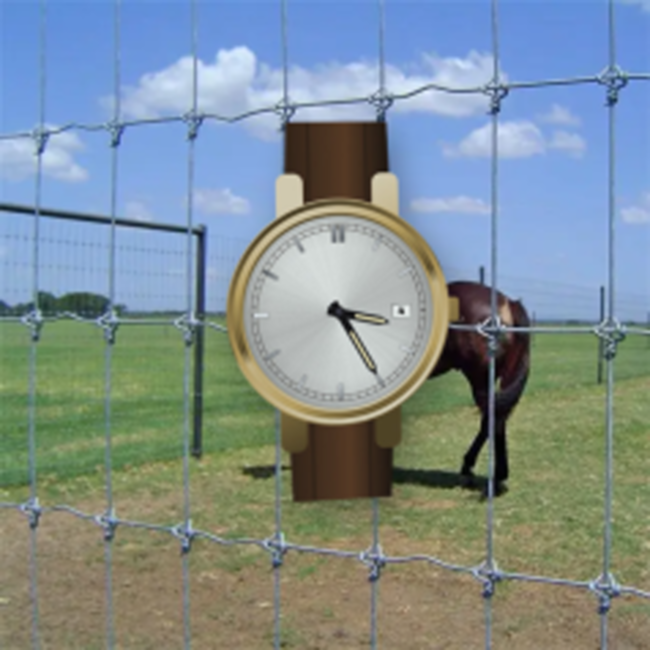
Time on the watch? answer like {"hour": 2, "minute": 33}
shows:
{"hour": 3, "minute": 25}
